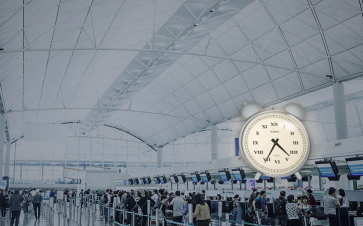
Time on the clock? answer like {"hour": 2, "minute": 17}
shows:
{"hour": 4, "minute": 35}
